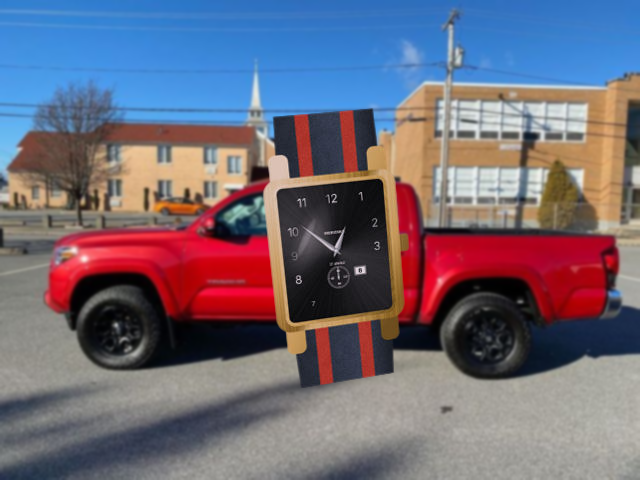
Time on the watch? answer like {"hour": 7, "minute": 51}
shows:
{"hour": 12, "minute": 52}
